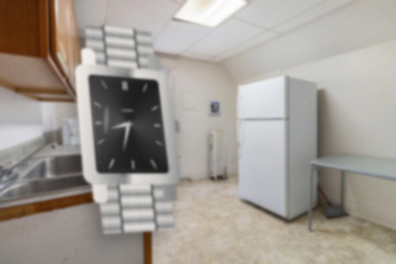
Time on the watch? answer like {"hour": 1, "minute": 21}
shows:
{"hour": 8, "minute": 33}
